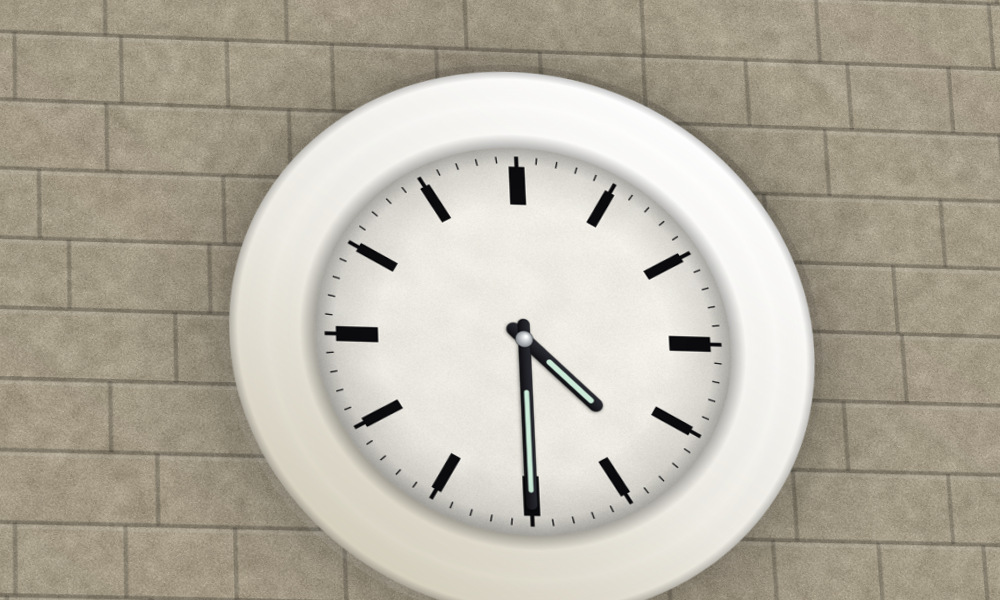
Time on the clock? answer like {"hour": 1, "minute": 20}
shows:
{"hour": 4, "minute": 30}
